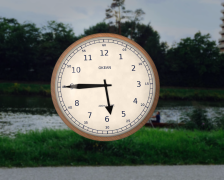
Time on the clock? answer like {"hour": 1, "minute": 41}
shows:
{"hour": 5, "minute": 45}
